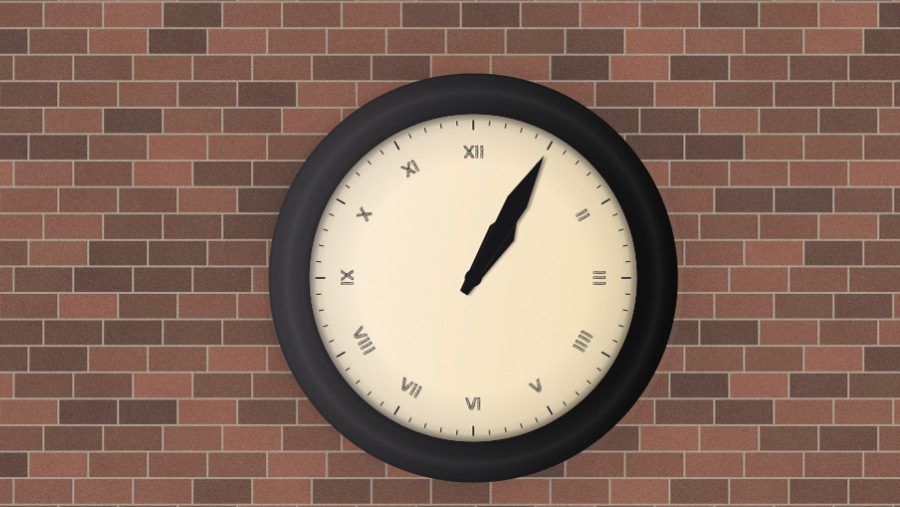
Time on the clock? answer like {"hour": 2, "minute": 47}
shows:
{"hour": 1, "minute": 5}
